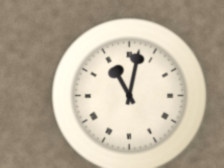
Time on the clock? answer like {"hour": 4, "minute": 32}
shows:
{"hour": 11, "minute": 2}
